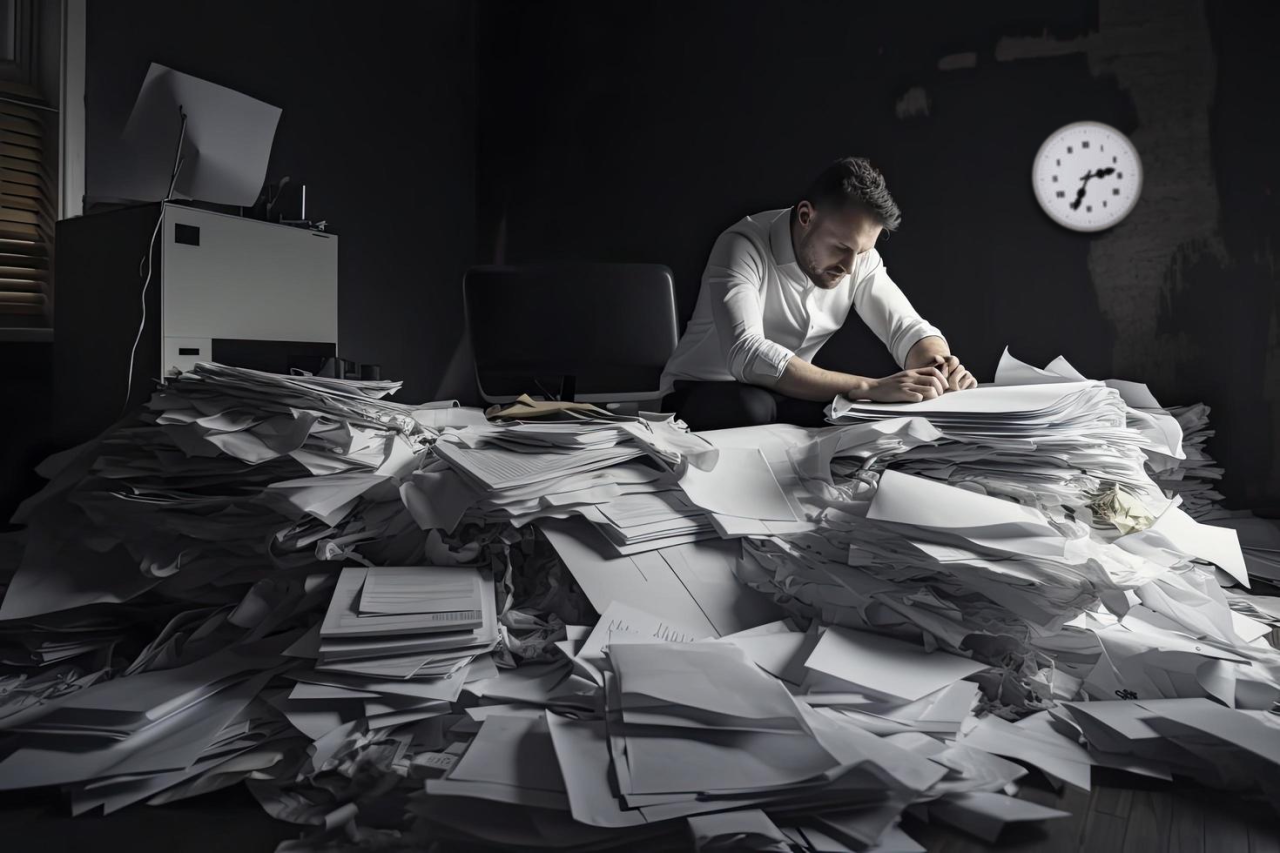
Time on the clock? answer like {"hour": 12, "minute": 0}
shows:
{"hour": 2, "minute": 34}
